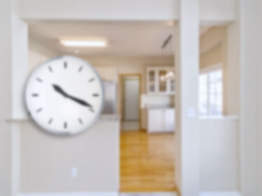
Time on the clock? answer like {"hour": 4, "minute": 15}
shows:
{"hour": 10, "minute": 19}
